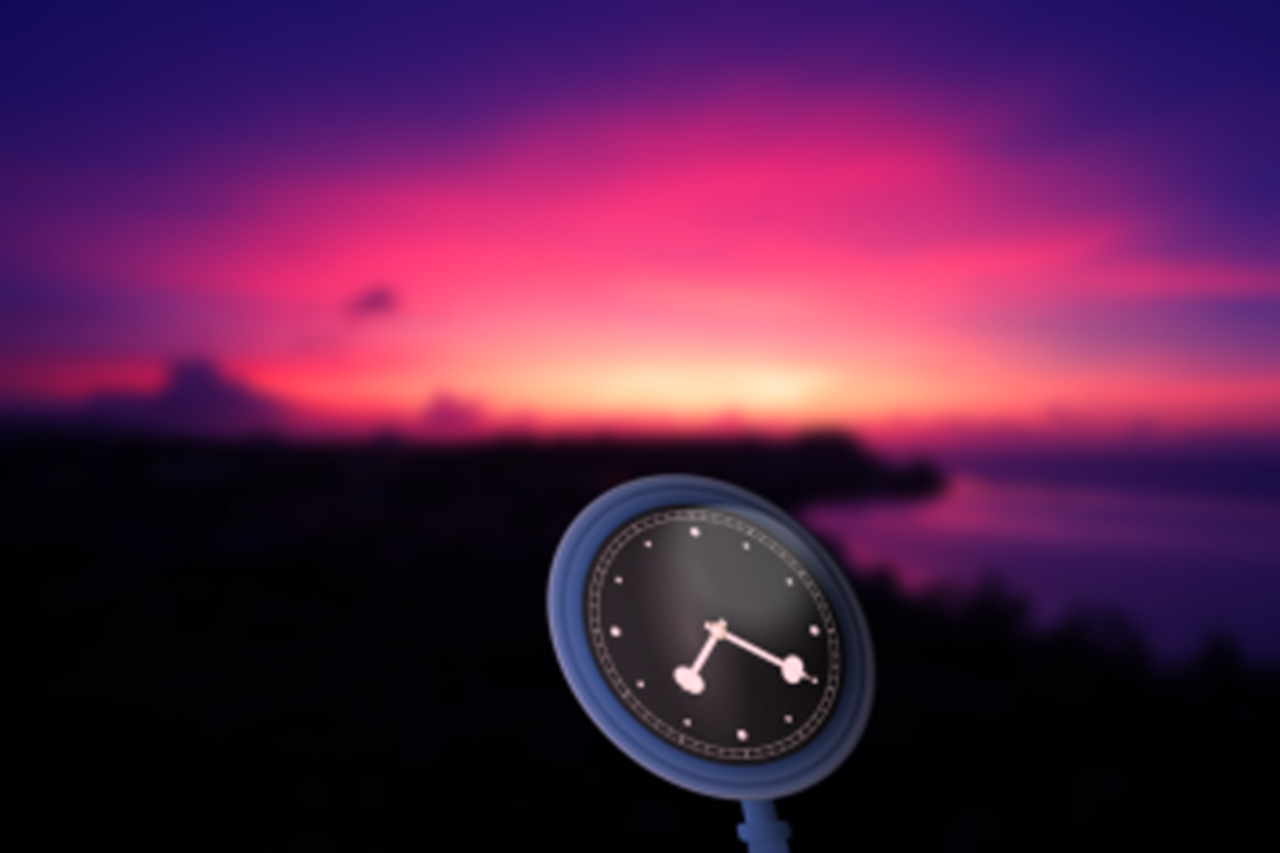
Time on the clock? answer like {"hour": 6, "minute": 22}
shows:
{"hour": 7, "minute": 20}
